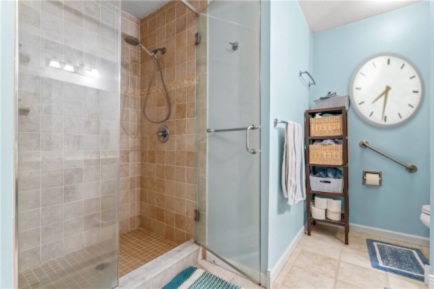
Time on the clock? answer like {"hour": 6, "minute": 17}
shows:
{"hour": 7, "minute": 31}
